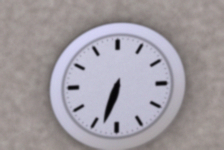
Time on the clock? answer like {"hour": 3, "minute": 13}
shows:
{"hour": 6, "minute": 33}
